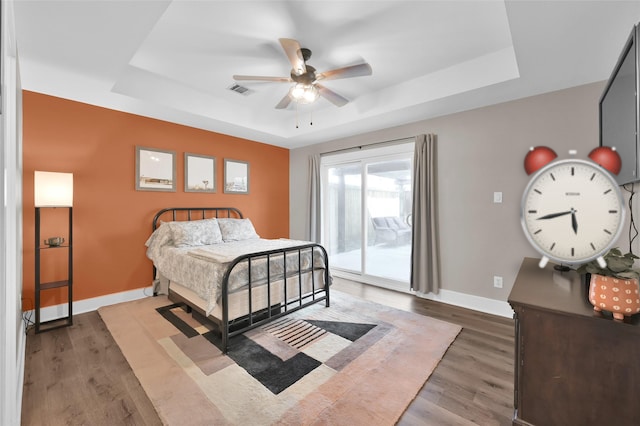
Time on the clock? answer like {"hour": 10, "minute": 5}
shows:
{"hour": 5, "minute": 43}
